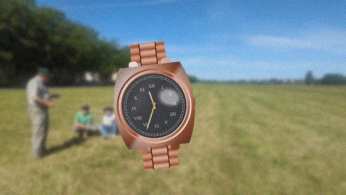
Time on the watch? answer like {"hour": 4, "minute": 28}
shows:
{"hour": 11, "minute": 34}
